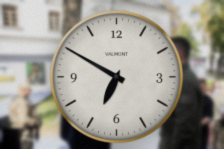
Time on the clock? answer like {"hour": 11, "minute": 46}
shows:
{"hour": 6, "minute": 50}
